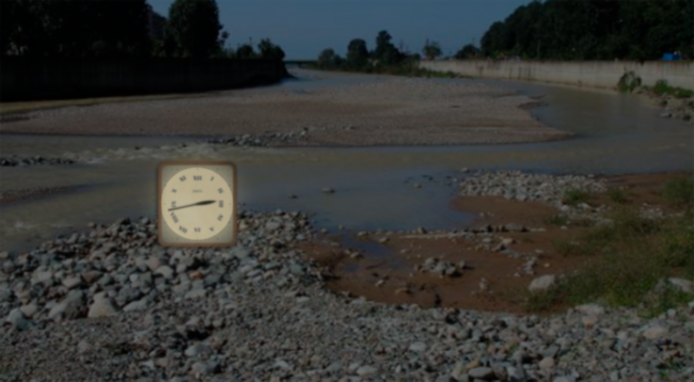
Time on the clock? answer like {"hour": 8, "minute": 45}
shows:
{"hour": 2, "minute": 43}
